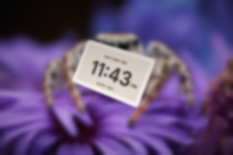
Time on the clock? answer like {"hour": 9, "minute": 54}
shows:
{"hour": 11, "minute": 43}
